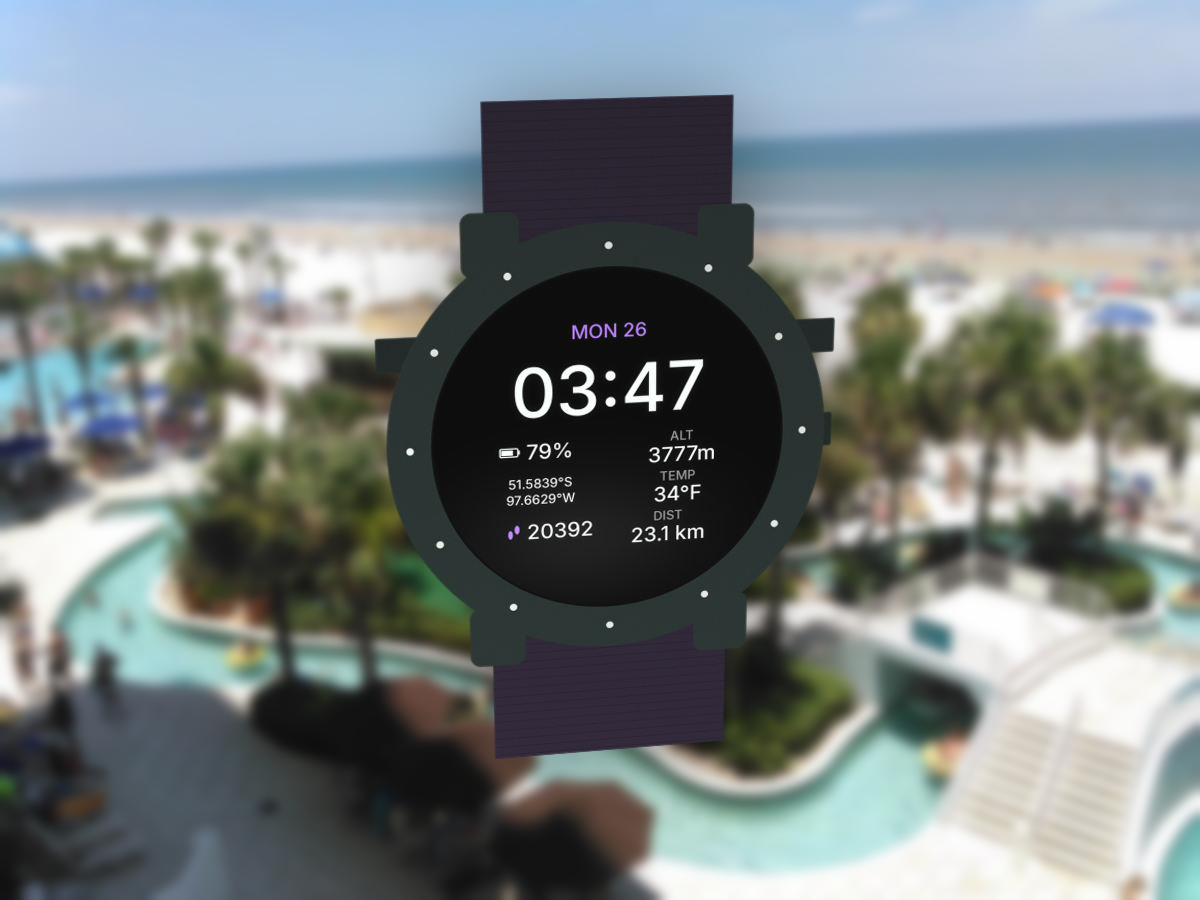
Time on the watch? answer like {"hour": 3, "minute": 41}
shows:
{"hour": 3, "minute": 47}
